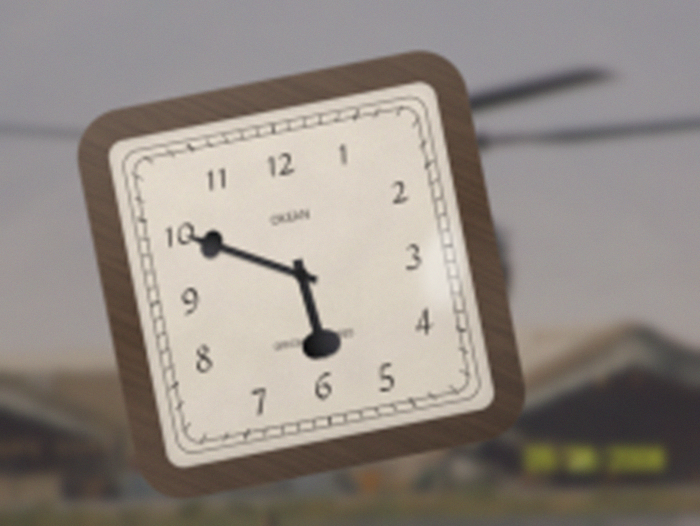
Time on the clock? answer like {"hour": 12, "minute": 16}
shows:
{"hour": 5, "minute": 50}
